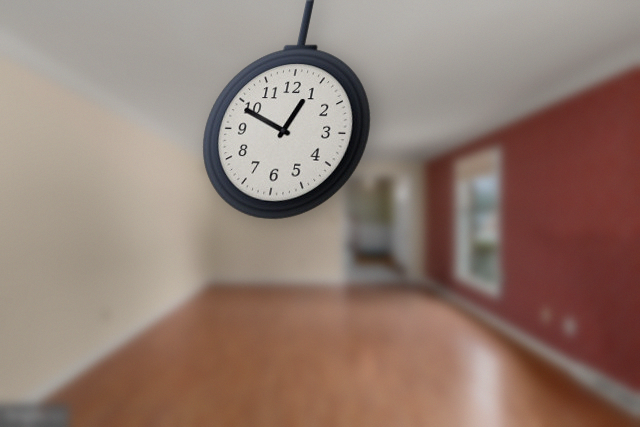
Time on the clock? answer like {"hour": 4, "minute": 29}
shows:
{"hour": 12, "minute": 49}
